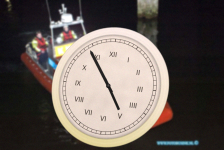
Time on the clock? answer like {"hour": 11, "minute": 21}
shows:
{"hour": 4, "minute": 54}
